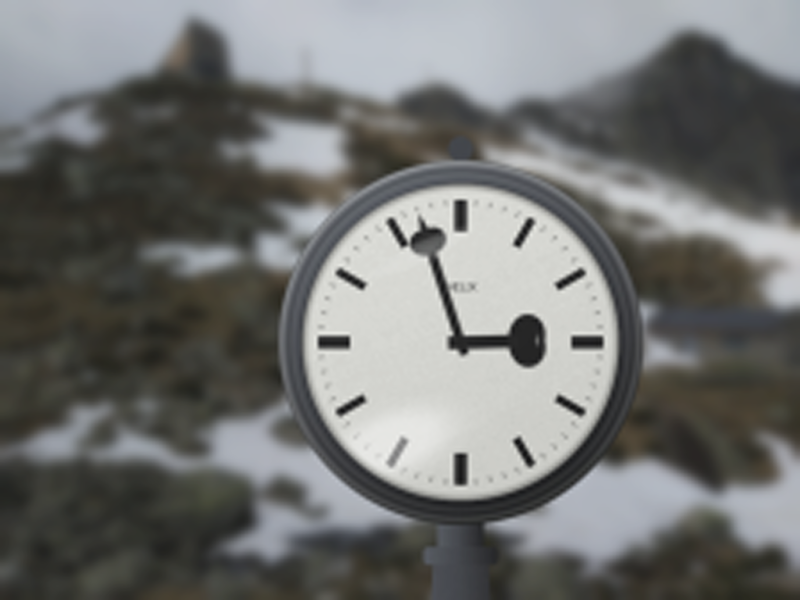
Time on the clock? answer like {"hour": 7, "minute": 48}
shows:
{"hour": 2, "minute": 57}
